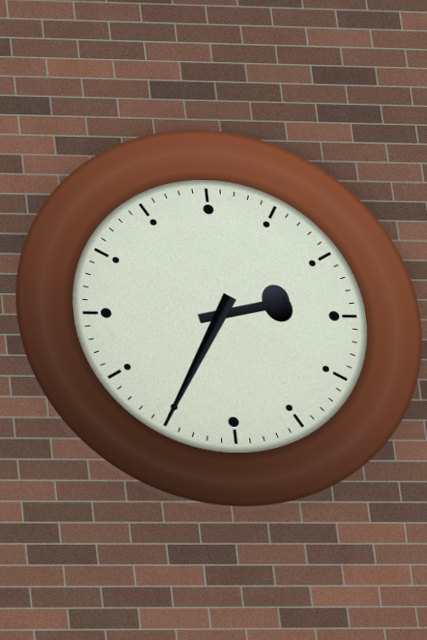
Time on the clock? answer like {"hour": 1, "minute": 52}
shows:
{"hour": 2, "minute": 35}
